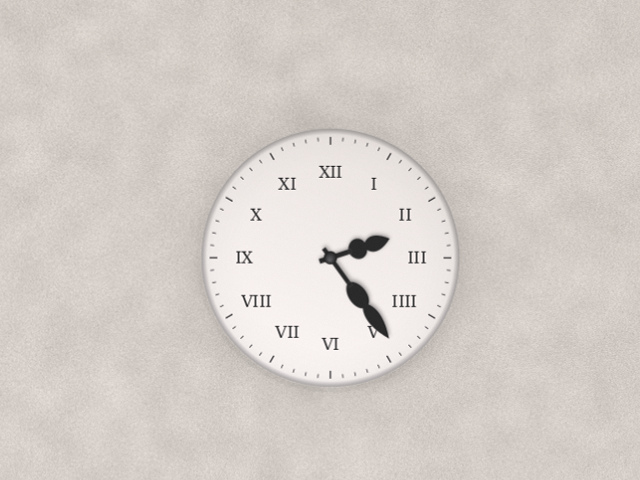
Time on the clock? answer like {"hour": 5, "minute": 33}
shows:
{"hour": 2, "minute": 24}
